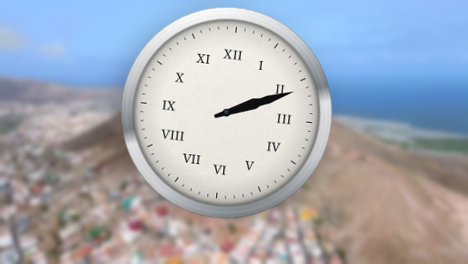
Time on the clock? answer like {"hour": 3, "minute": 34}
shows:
{"hour": 2, "minute": 11}
